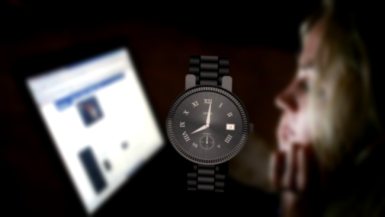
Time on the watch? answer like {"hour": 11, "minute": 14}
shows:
{"hour": 8, "minute": 1}
